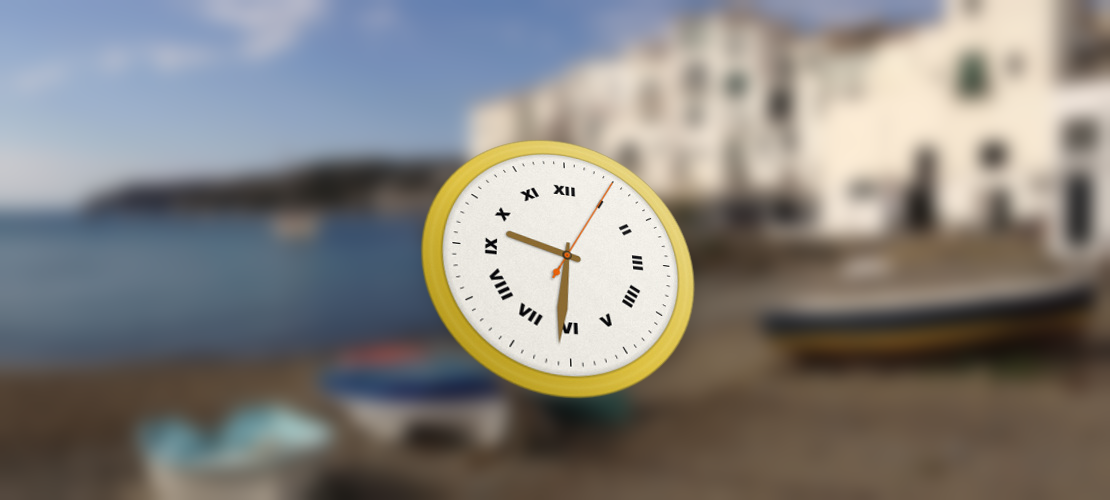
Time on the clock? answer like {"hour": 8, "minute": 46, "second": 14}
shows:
{"hour": 9, "minute": 31, "second": 5}
